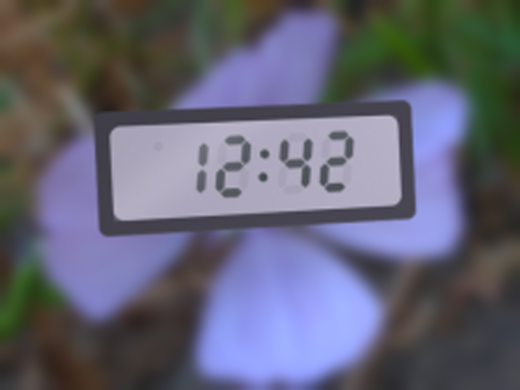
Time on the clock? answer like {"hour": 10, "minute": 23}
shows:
{"hour": 12, "minute": 42}
